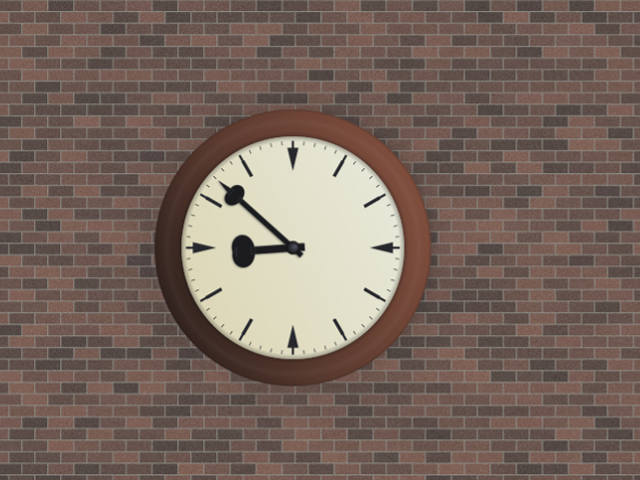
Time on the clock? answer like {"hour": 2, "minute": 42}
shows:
{"hour": 8, "minute": 52}
